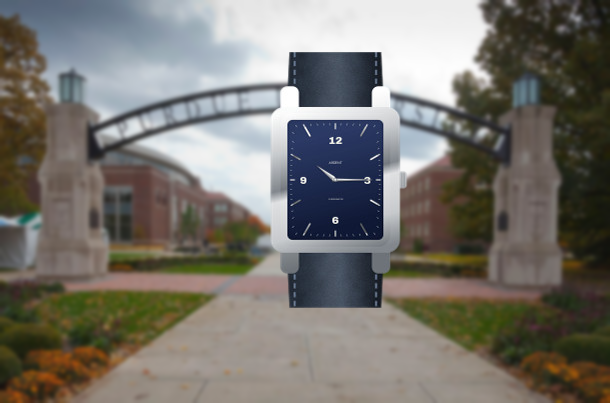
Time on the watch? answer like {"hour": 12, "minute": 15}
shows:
{"hour": 10, "minute": 15}
